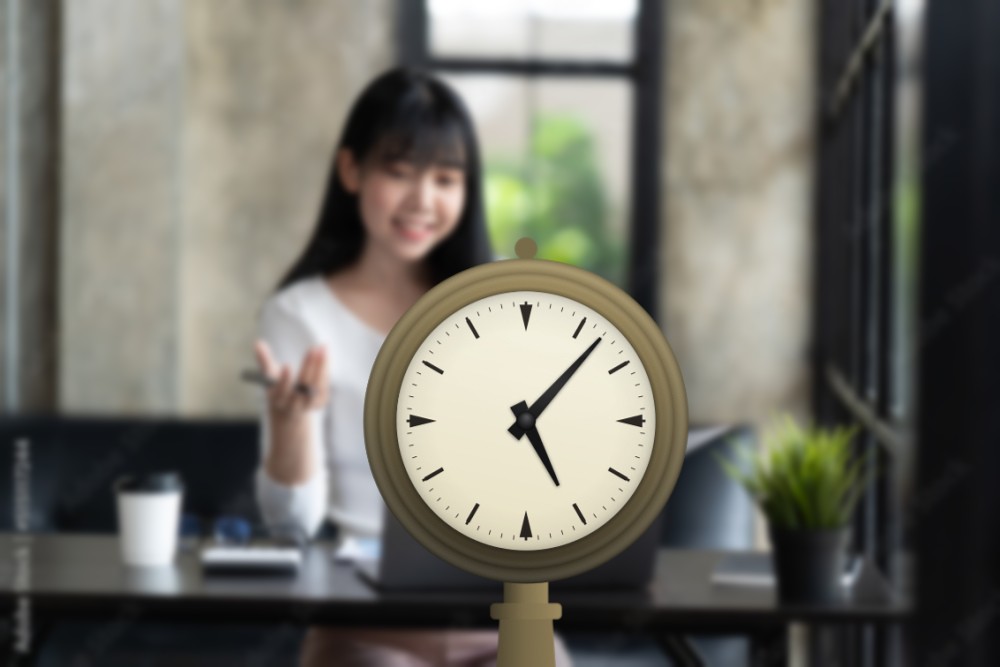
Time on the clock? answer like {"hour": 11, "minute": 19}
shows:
{"hour": 5, "minute": 7}
